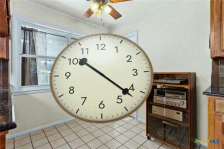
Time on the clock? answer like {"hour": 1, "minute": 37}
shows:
{"hour": 10, "minute": 22}
